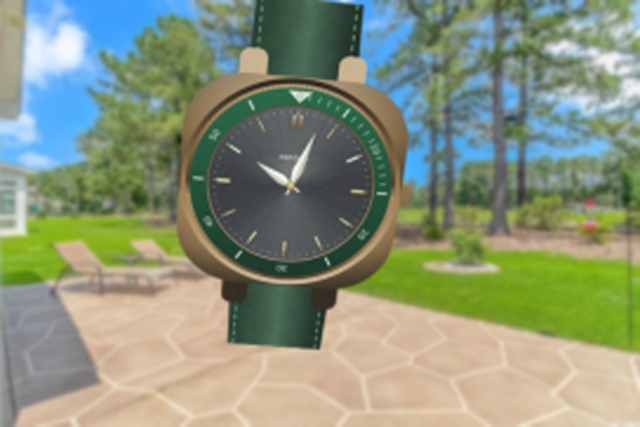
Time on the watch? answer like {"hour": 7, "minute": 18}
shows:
{"hour": 10, "minute": 3}
